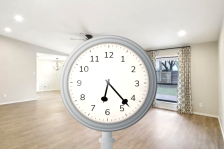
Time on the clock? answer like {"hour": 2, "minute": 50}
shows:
{"hour": 6, "minute": 23}
